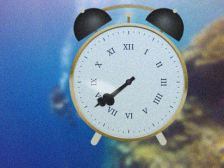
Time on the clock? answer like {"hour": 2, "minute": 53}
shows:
{"hour": 7, "minute": 39}
